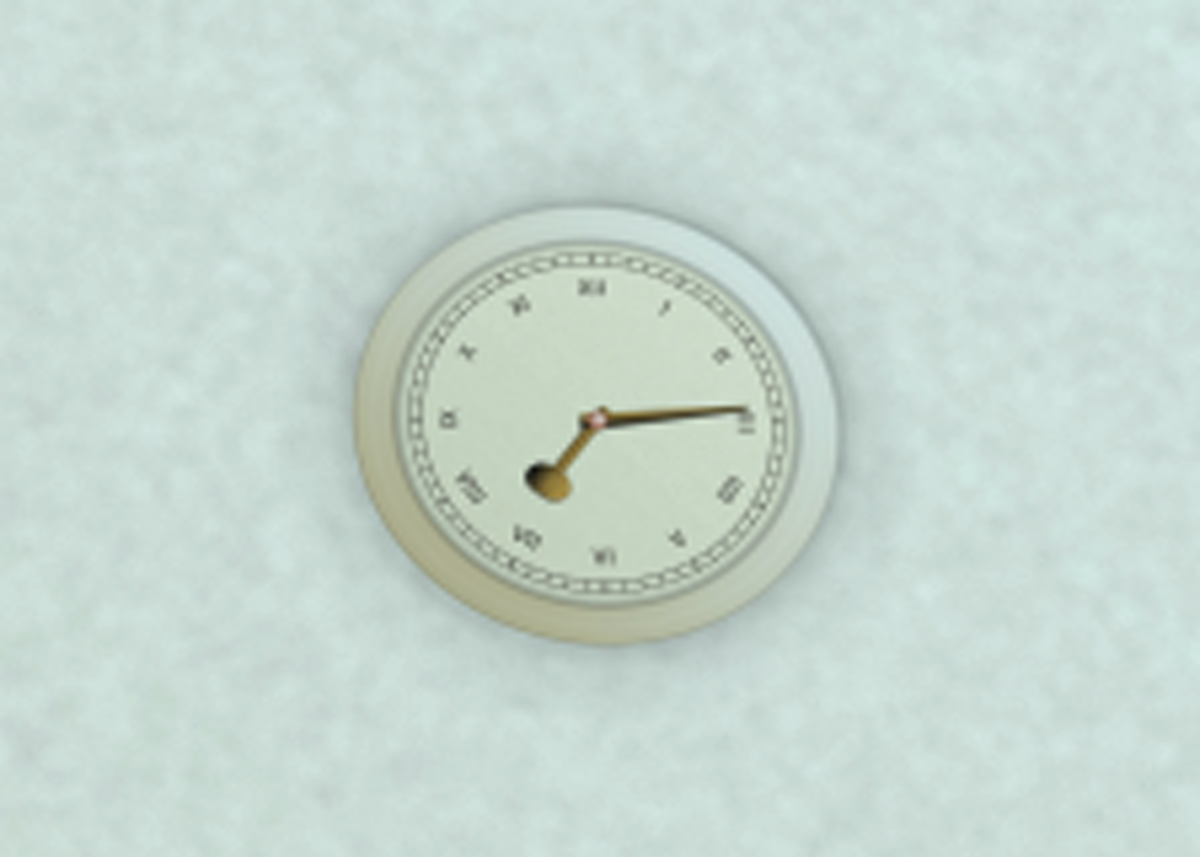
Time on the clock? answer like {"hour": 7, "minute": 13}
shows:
{"hour": 7, "minute": 14}
